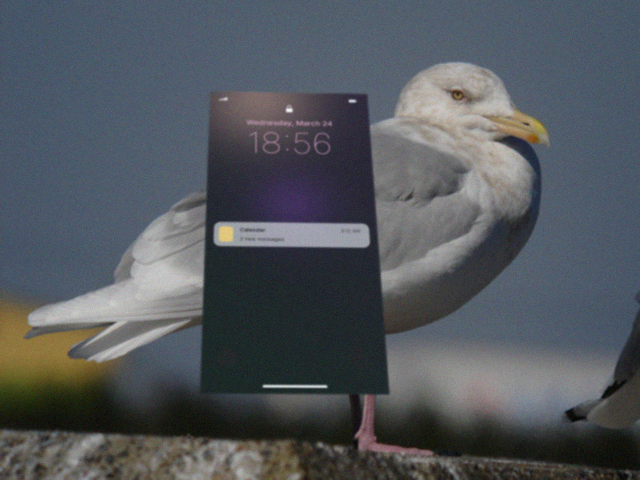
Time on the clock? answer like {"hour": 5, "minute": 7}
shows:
{"hour": 18, "minute": 56}
